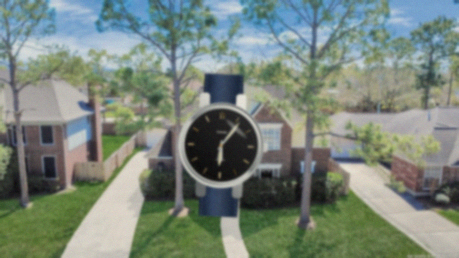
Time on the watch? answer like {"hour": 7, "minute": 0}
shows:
{"hour": 6, "minute": 6}
